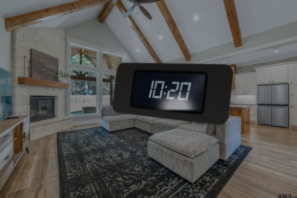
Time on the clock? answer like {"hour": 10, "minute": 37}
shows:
{"hour": 10, "minute": 20}
